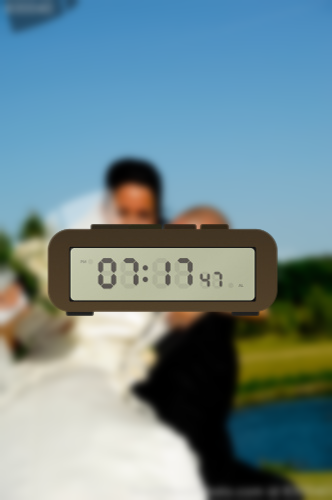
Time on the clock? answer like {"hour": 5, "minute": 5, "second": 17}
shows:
{"hour": 7, "minute": 17, "second": 47}
